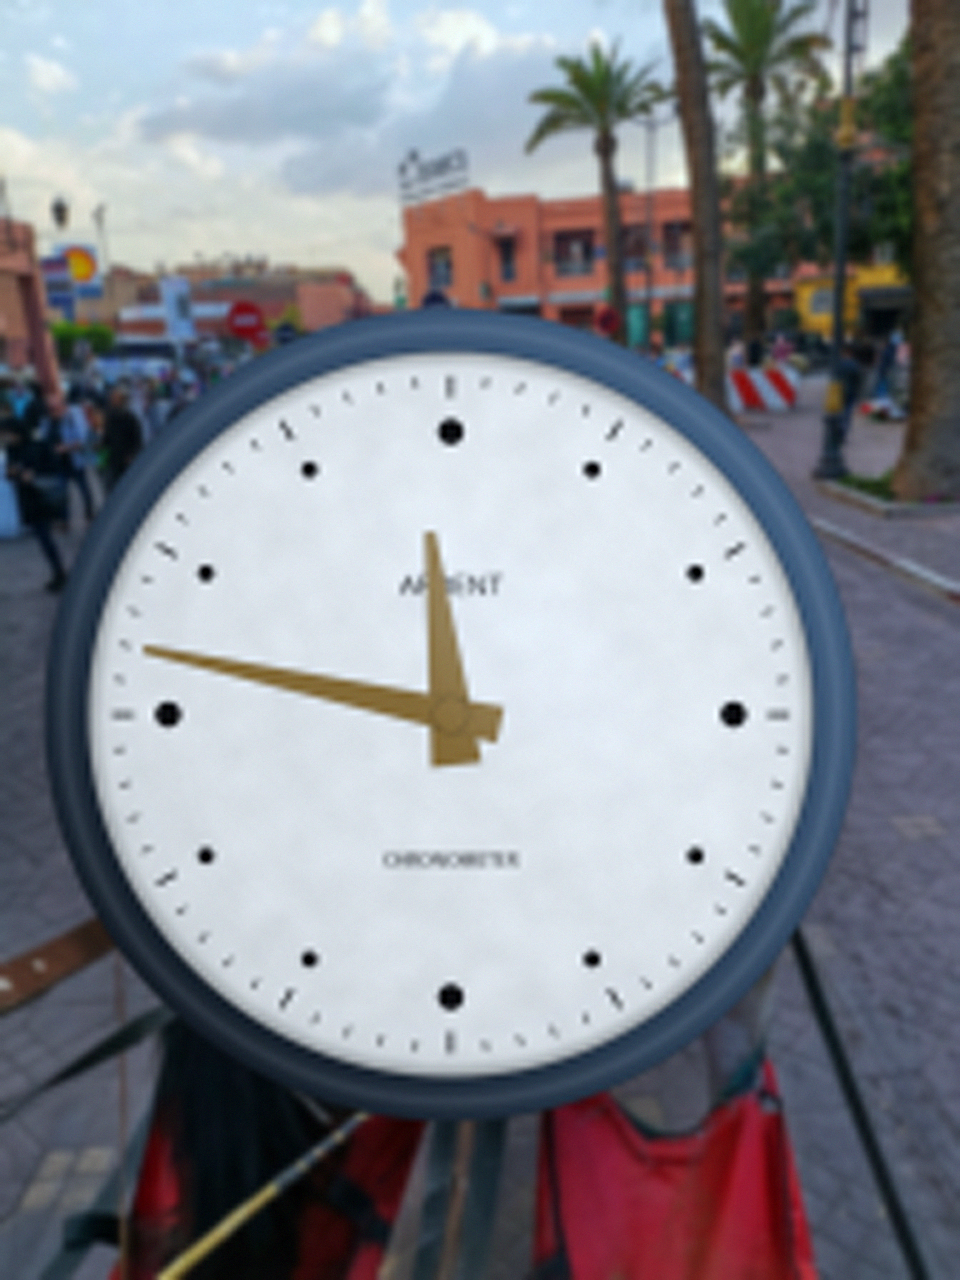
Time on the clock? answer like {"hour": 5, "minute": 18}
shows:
{"hour": 11, "minute": 47}
